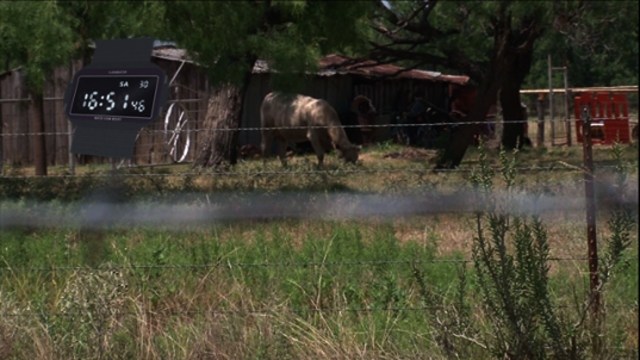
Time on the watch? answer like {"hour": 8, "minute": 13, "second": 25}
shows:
{"hour": 16, "minute": 51, "second": 46}
